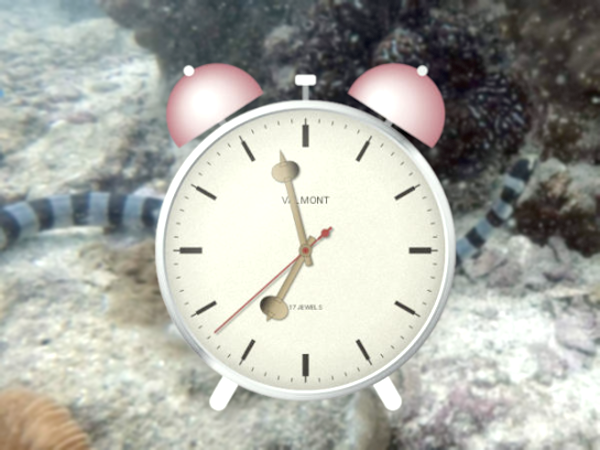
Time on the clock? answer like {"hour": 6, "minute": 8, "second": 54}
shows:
{"hour": 6, "minute": 57, "second": 38}
